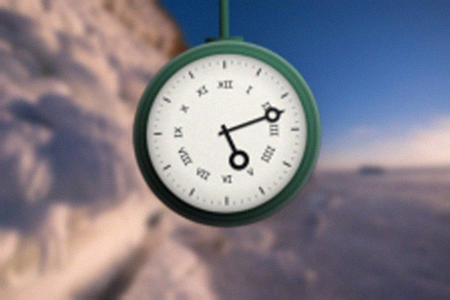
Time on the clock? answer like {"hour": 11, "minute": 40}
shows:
{"hour": 5, "minute": 12}
